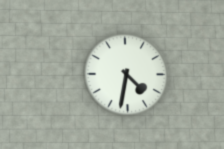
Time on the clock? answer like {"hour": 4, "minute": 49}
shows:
{"hour": 4, "minute": 32}
